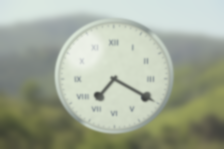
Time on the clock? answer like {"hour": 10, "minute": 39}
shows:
{"hour": 7, "minute": 20}
